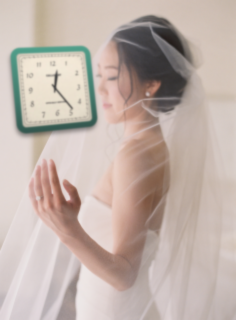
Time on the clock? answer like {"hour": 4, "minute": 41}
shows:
{"hour": 12, "minute": 24}
